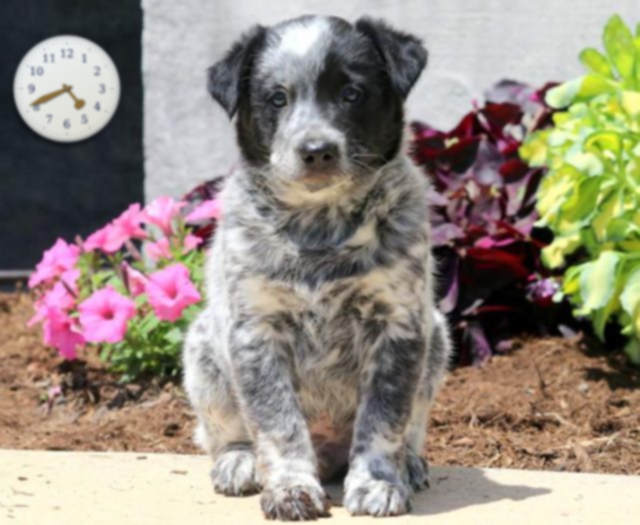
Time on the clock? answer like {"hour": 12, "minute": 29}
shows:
{"hour": 4, "minute": 41}
